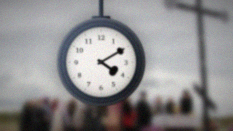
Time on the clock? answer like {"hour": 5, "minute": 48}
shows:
{"hour": 4, "minute": 10}
